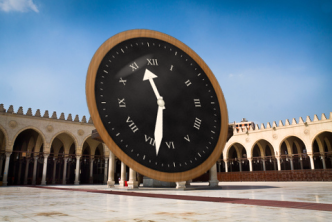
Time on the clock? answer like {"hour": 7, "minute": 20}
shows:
{"hour": 11, "minute": 33}
